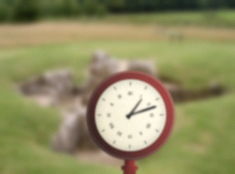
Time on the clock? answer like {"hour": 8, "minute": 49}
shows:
{"hour": 1, "minute": 12}
